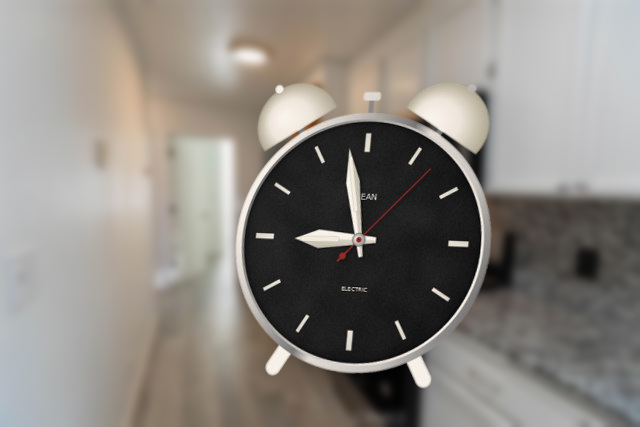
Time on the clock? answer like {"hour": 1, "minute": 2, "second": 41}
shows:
{"hour": 8, "minute": 58, "second": 7}
